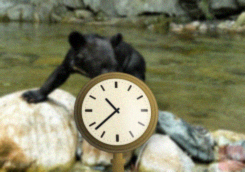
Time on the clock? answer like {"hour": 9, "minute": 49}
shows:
{"hour": 10, "minute": 38}
